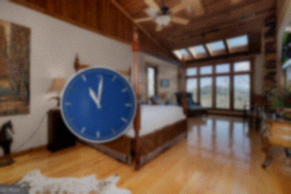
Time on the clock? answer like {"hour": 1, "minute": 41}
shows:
{"hour": 11, "minute": 1}
